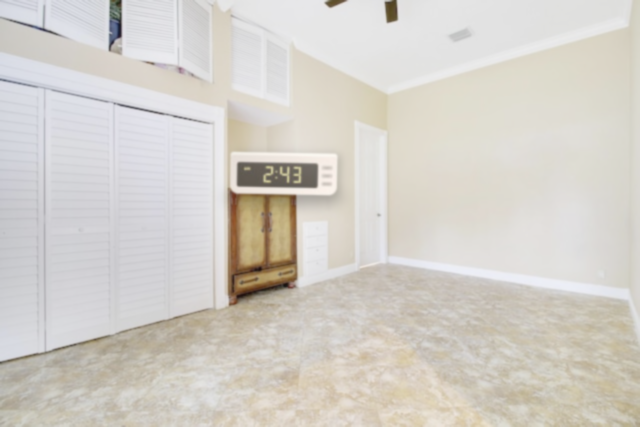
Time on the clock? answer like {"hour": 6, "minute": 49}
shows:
{"hour": 2, "minute": 43}
